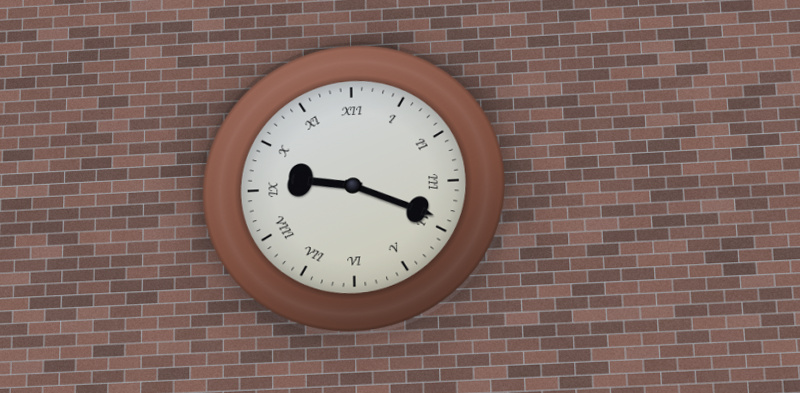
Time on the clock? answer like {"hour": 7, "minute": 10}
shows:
{"hour": 9, "minute": 19}
